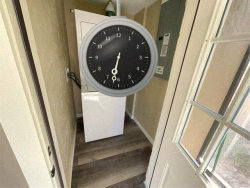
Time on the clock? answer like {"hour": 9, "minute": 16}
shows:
{"hour": 6, "minute": 32}
